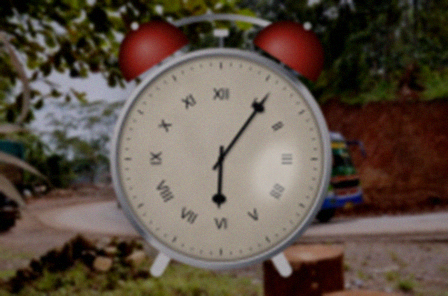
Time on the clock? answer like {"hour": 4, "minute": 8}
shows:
{"hour": 6, "minute": 6}
